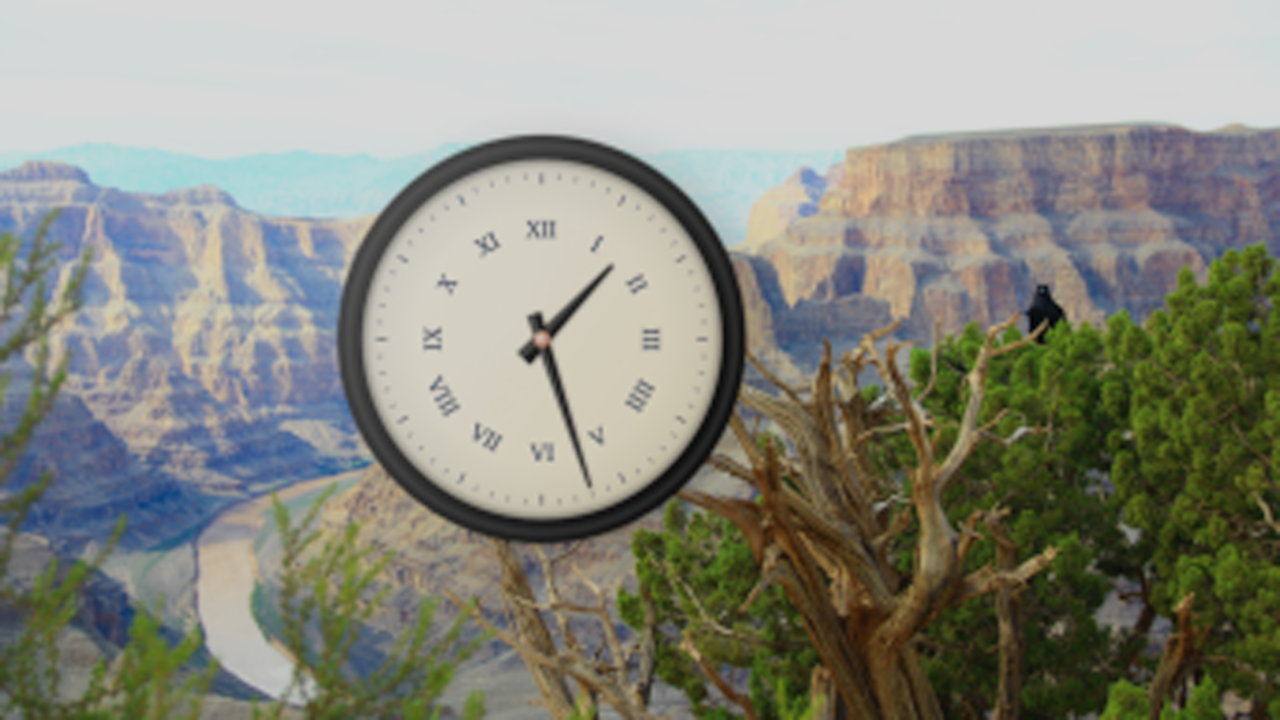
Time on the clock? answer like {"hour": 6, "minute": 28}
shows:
{"hour": 1, "minute": 27}
